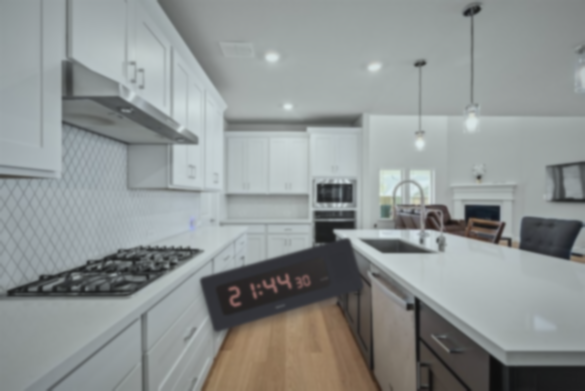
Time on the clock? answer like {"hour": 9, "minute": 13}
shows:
{"hour": 21, "minute": 44}
